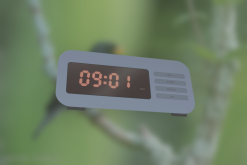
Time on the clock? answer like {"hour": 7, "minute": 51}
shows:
{"hour": 9, "minute": 1}
